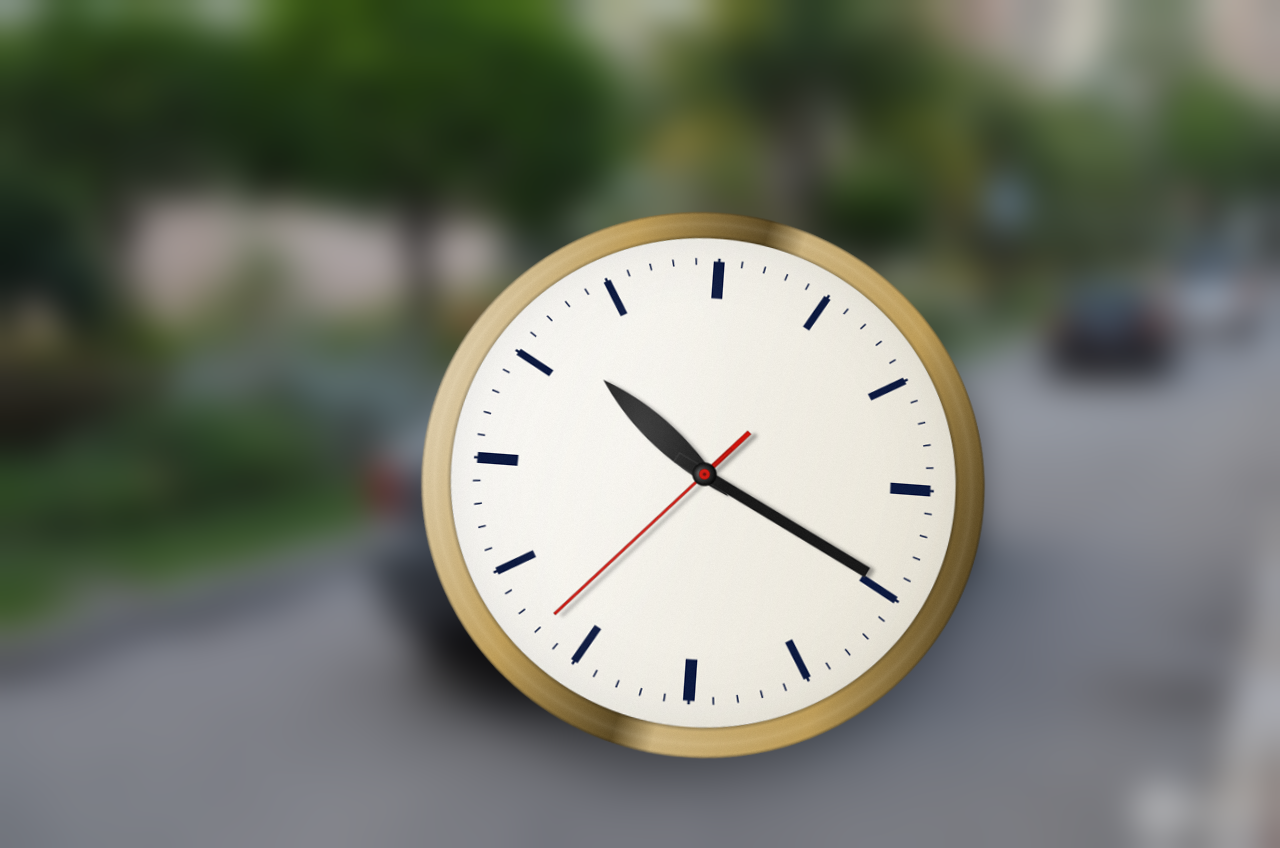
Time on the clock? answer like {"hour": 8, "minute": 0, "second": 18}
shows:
{"hour": 10, "minute": 19, "second": 37}
